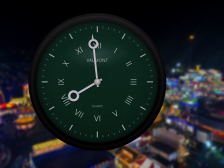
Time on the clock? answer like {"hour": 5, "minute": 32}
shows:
{"hour": 7, "minute": 59}
